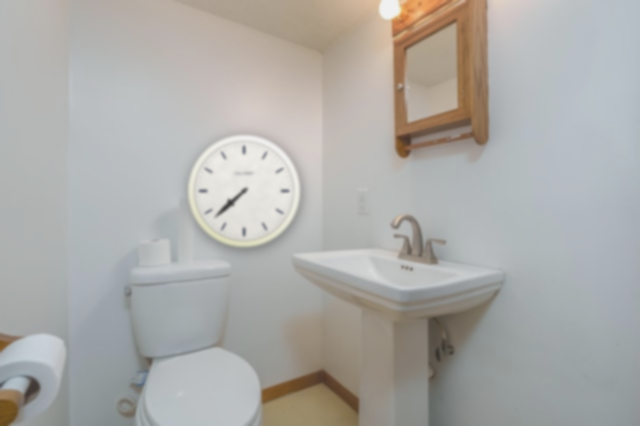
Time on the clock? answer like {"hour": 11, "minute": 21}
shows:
{"hour": 7, "minute": 38}
